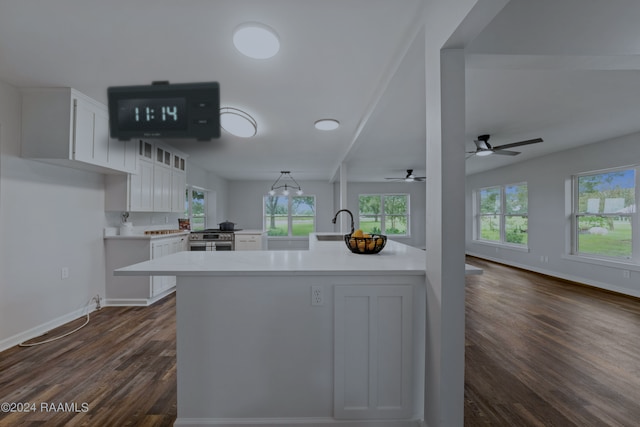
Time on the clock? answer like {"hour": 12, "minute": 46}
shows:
{"hour": 11, "minute": 14}
